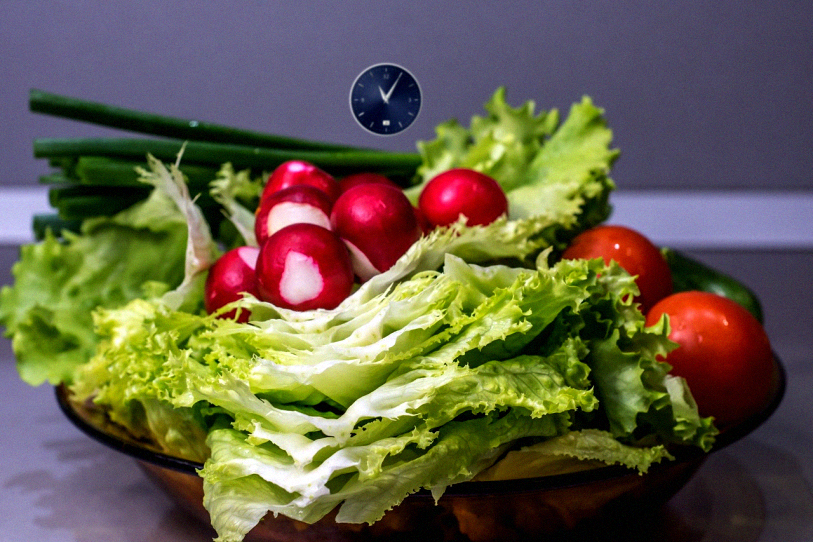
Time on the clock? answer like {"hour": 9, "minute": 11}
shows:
{"hour": 11, "minute": 5}
